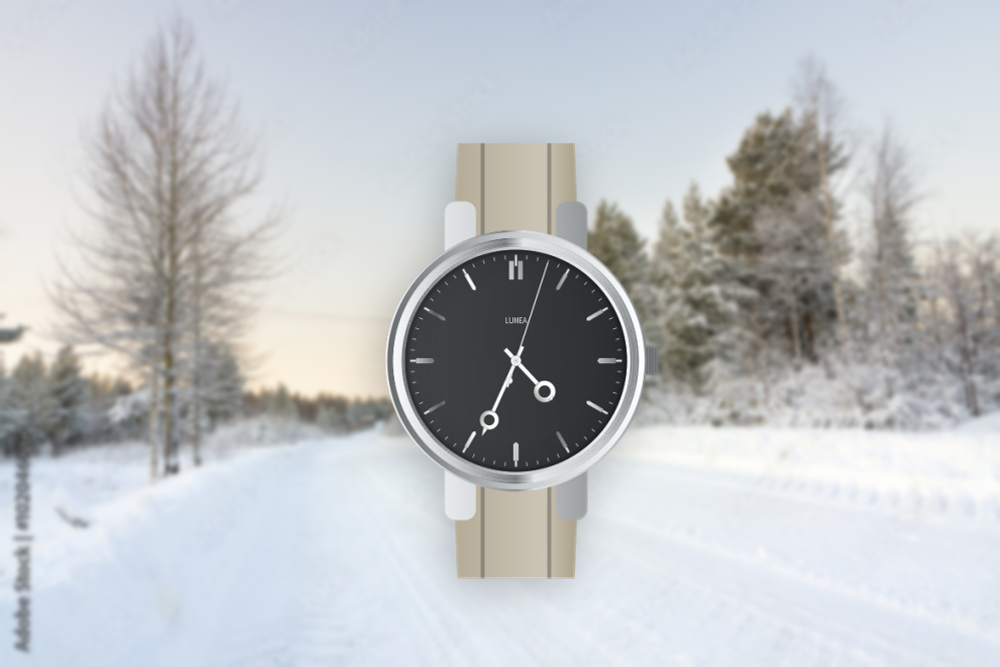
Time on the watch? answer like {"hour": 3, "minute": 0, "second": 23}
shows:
{"hour": 4, "minute": 34, "second": 3}
